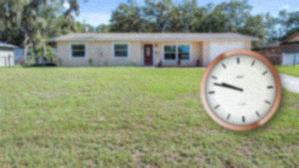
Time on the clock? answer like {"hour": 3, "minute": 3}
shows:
{"hour": 9, "minute": 48}
